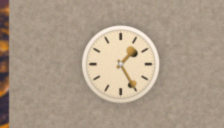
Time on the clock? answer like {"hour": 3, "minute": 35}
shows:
{"hour": 1, "minute": 25}
